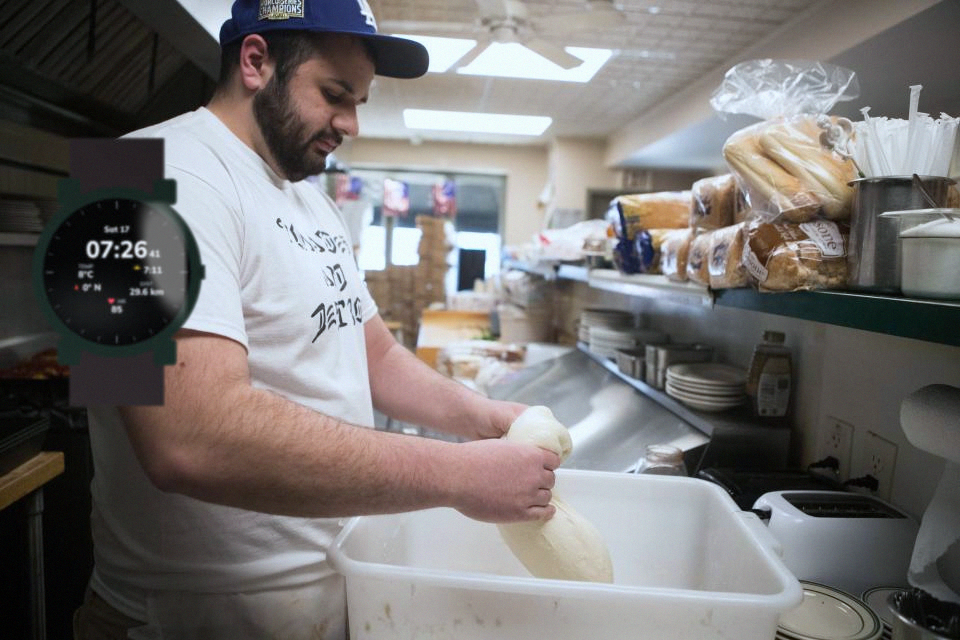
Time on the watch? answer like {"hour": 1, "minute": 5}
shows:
{"hour": 7, "minute": 26}
